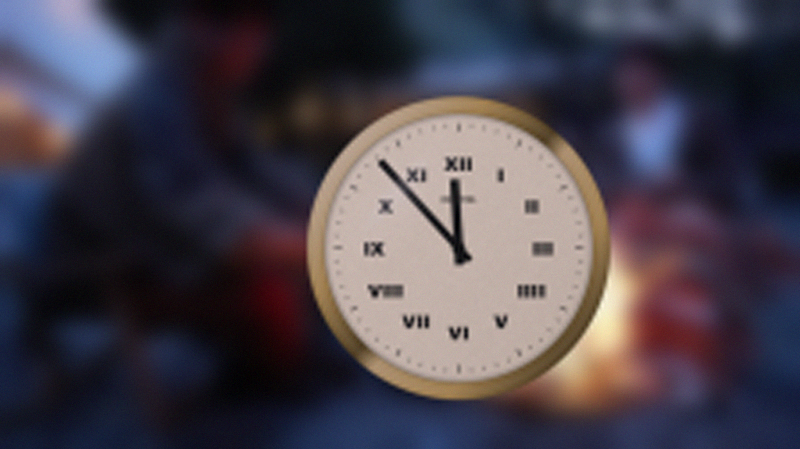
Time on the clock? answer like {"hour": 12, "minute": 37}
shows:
{"hour": 11, "minute": 53}
